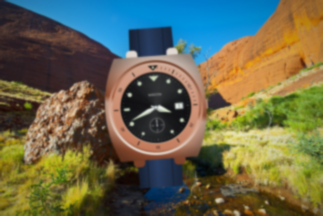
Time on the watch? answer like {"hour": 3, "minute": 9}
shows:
{"hour": 3, "minute": 41}
